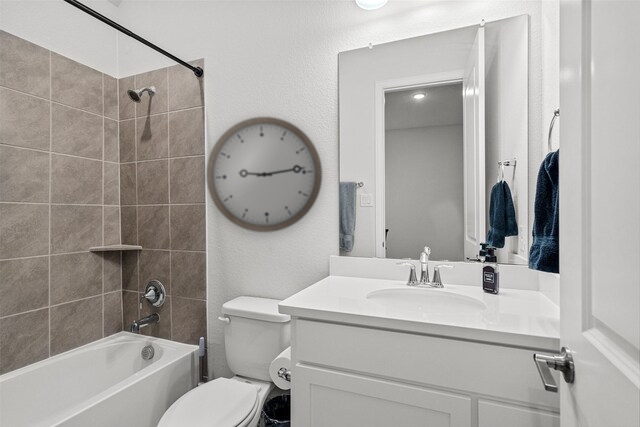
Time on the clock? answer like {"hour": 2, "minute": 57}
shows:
{"hour": 9, "minute": 14}
